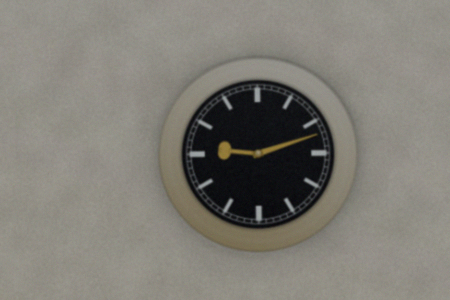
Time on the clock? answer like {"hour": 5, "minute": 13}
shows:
{"hour": 9, "minute": 12}
